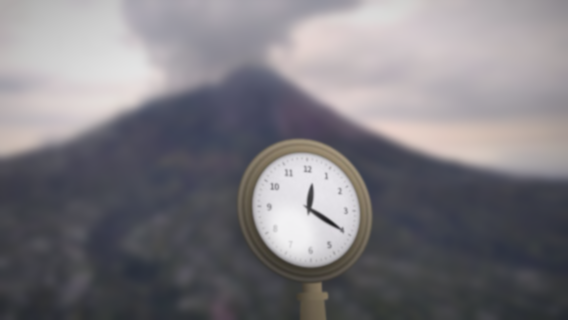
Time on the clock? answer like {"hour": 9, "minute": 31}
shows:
{"hour": 12, "minute": 20}
